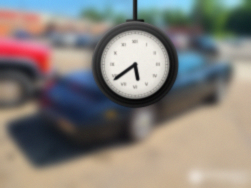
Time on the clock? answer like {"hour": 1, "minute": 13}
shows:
{"hour": 5, "minute": 39}
